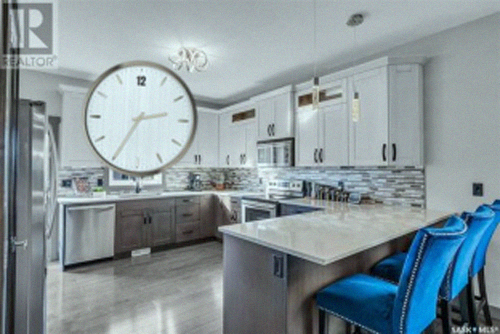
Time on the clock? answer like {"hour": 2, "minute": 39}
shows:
{"hour": 2, "minute": 35}
